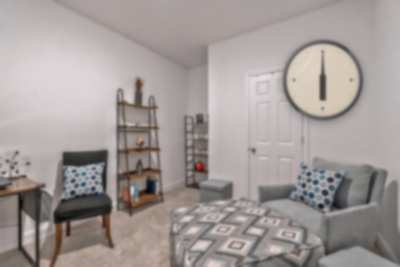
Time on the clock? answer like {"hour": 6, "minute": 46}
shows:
{"hour": 6, "minute": 0}
